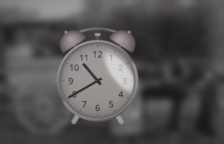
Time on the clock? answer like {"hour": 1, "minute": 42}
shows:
{"hour": 10, "minute": 40}
